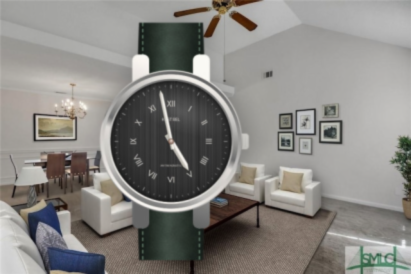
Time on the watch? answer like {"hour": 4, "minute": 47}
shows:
{"hour": 4, "minute": 58}
